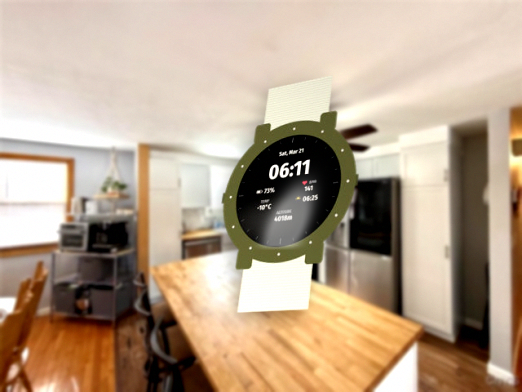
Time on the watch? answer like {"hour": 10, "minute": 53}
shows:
{"hour": 6, "minute": 11}
